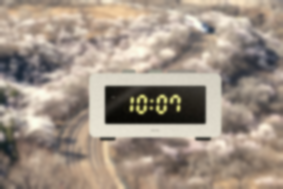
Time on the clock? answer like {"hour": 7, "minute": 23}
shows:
{"hour": 10, "minute": 7}
